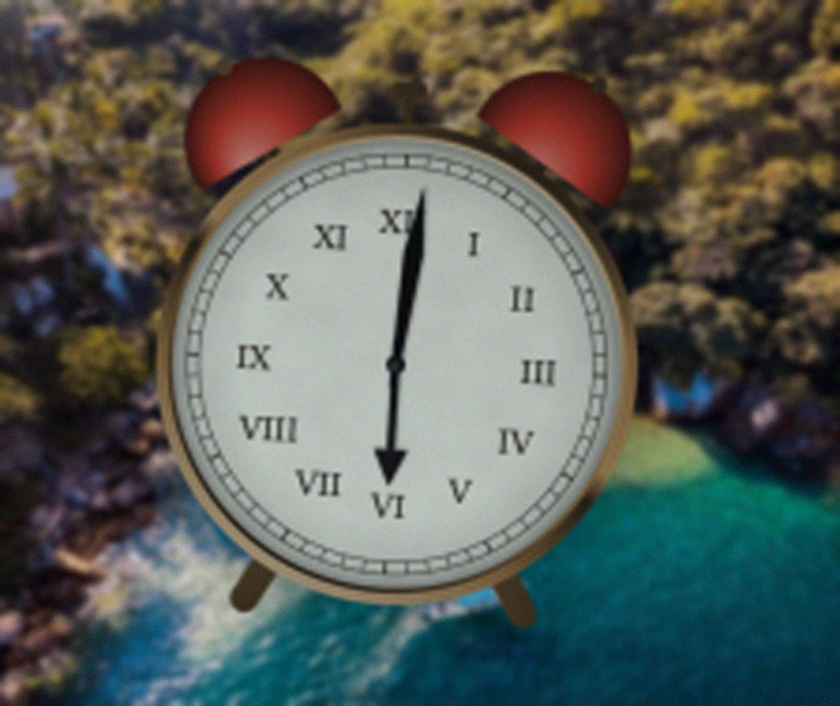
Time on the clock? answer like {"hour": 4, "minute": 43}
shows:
{"hour": 6, "minute": 1}
